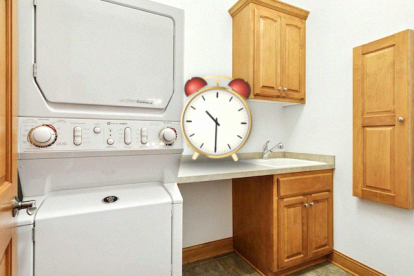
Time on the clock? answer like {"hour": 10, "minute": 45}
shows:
{"hour": 10, "minute": 30}
